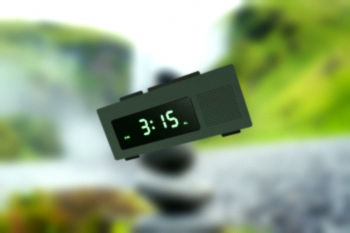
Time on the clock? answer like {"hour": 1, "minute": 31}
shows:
{"hour": 3, "minute": 15}
